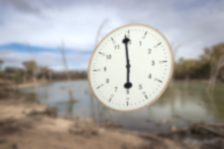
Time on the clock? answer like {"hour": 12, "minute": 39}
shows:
{"hour": 5, "minute": 59}
